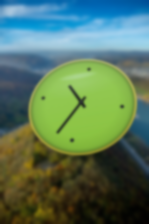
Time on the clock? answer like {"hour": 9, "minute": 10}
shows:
{"hour": 10, "minute": 34}
